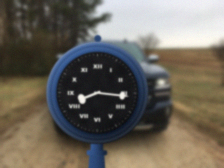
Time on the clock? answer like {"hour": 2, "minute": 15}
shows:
{"hour": 8, "minute": 16}
